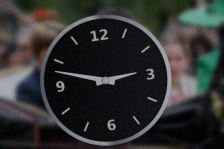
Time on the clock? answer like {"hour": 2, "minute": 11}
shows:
{"hour": 2, "minute": 48}
